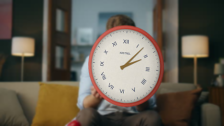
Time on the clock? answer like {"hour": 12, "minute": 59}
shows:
{"hour": 2, "minute": 7}
